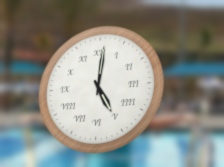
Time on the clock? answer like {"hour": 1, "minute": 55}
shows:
{"hour": 5, "minute": 1}
